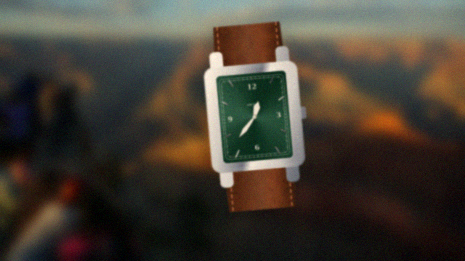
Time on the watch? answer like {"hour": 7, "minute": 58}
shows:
{"hour": 12, "minute": 37}
